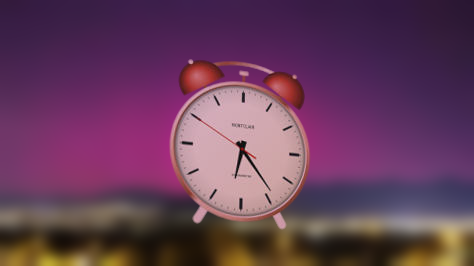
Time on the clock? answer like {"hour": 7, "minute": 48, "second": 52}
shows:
{"hour": 6, "minute": 23, "second": 50}
